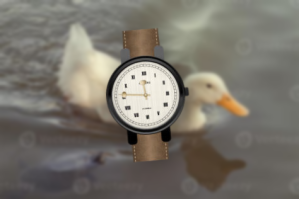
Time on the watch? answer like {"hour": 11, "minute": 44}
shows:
{"hour": 11, "minute": 46}
